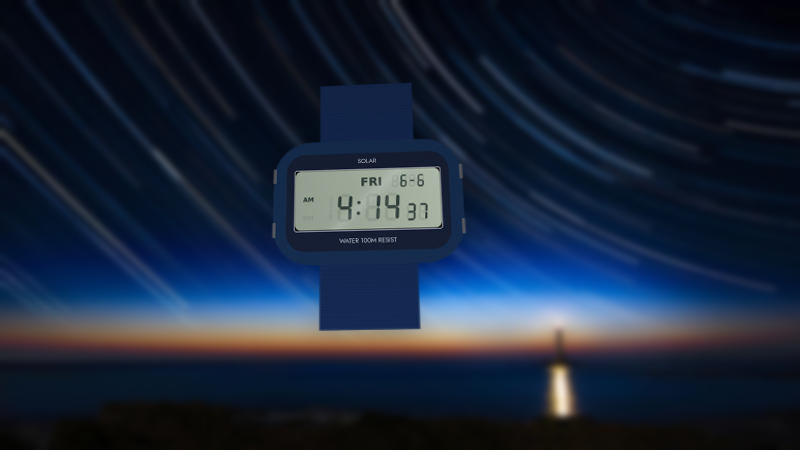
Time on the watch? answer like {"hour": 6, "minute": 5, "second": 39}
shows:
{"hour": 4, "minute": 14, "second": 37}
